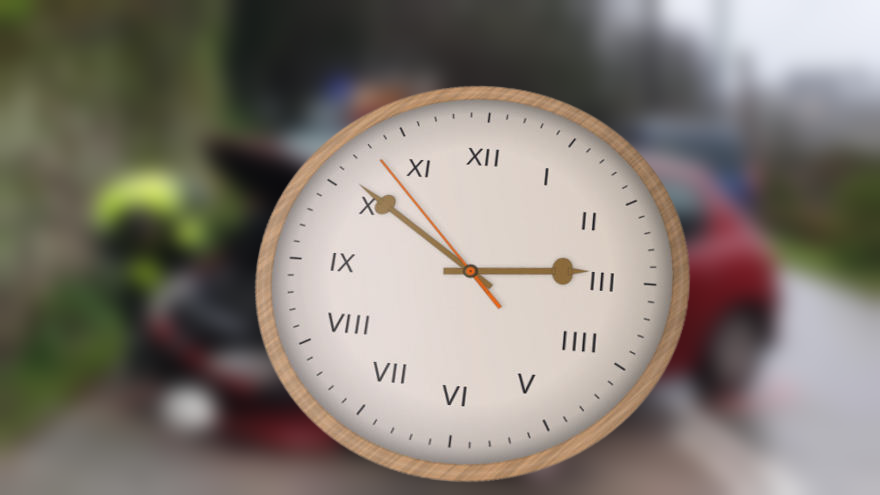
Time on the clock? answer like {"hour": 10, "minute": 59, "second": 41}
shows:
{"hour": 2, "minute": 50, "second": 53}
